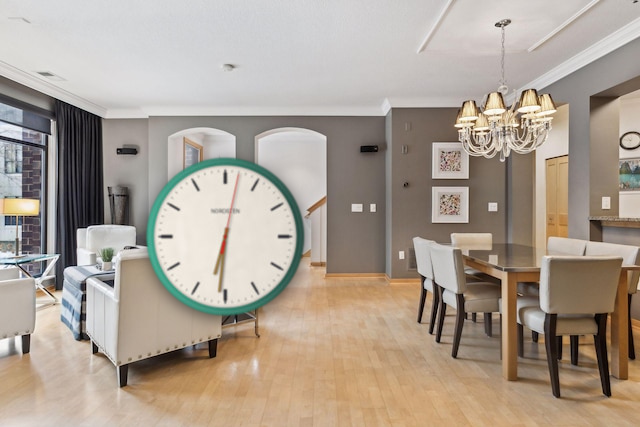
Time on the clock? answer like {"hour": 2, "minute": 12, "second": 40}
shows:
{"hour": 6, "minute": 31, "second": 2}
